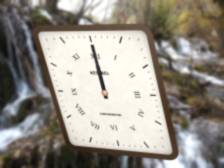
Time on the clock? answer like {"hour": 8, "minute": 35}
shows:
{"hour": 12, "minute": 0}
